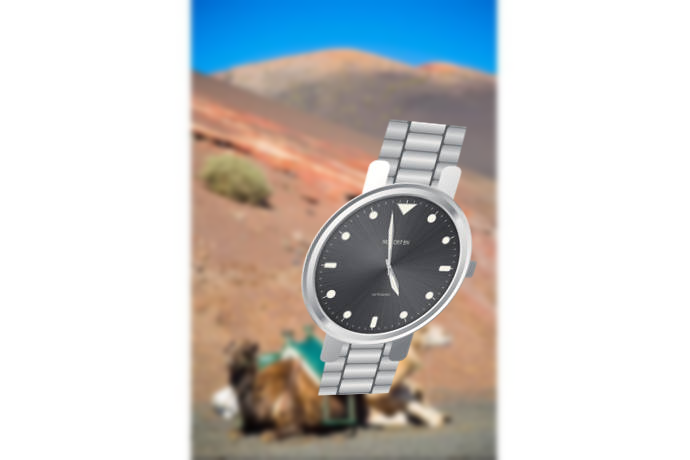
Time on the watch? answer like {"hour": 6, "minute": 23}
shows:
{"hour": 4, "minute": 58}
